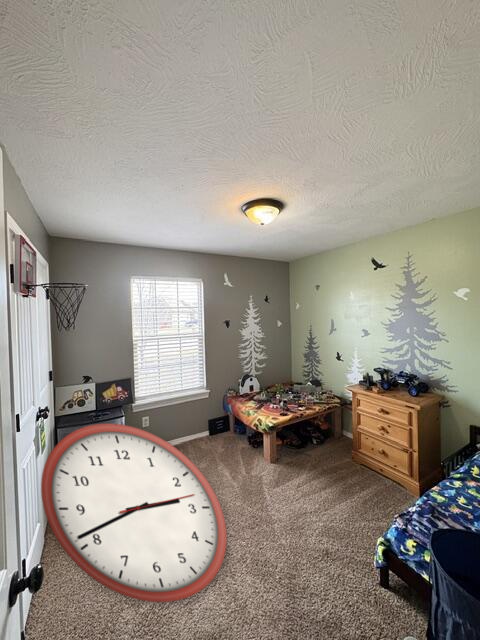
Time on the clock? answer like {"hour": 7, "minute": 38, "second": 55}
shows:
{"hour": 2, "minute": 41, "second": 13}
